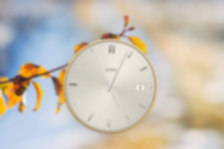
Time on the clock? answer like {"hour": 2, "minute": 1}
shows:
{"hour": 5, "minute": 4}
